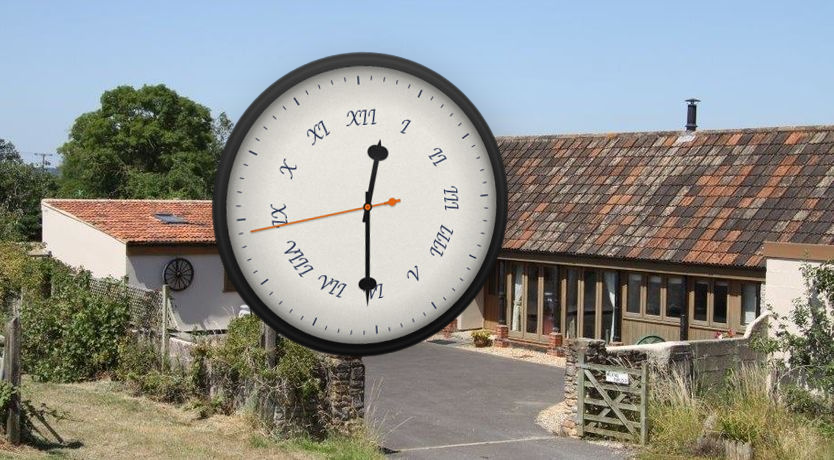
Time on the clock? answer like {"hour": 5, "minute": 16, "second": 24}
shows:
{"hour": 12, "minute": 30, "second": 44}
